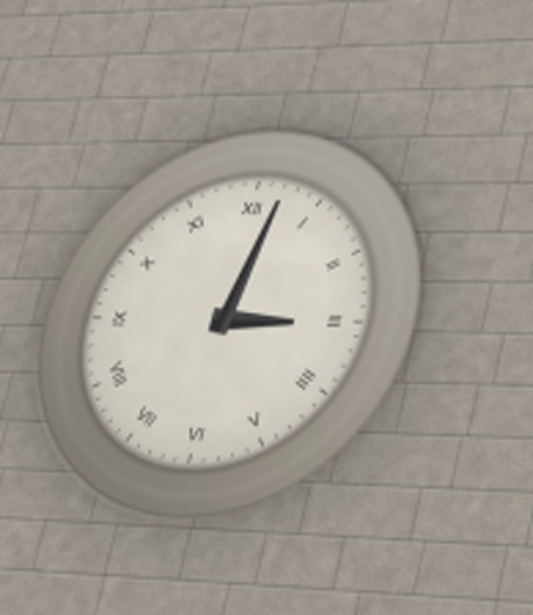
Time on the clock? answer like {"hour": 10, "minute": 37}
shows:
{"hour": 3, "minute": 2}
